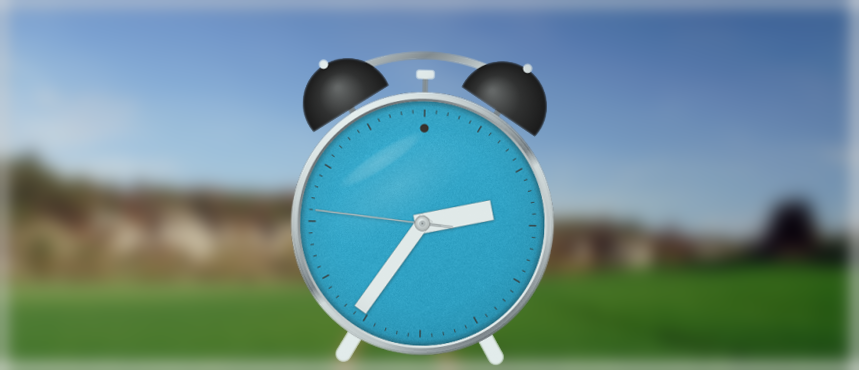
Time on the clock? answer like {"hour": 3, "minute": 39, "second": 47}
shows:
{"hour": 2, "minute": 35, "second": 46}
